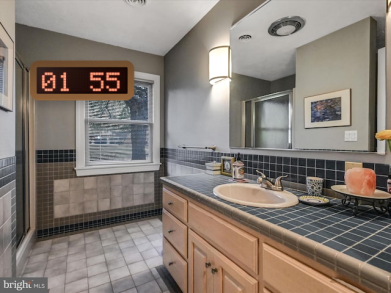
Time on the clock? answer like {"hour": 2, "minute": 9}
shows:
{"hour": 1, "minute": 55}
